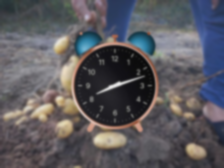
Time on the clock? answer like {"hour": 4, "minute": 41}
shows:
{"hour": 8, "minute": 12}
